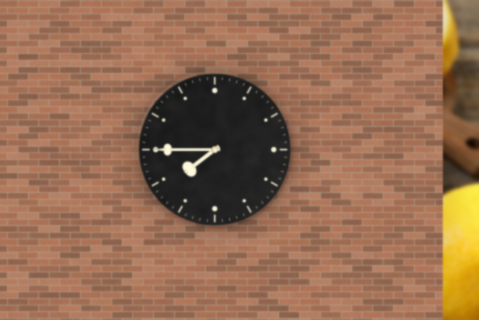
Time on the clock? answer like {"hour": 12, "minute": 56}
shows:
{"hour": 7, "minute": 45}
